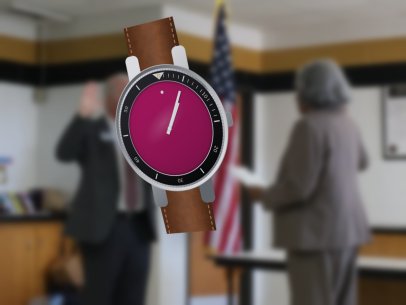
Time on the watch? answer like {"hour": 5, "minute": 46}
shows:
{"hour": 1, "minute": 5}
